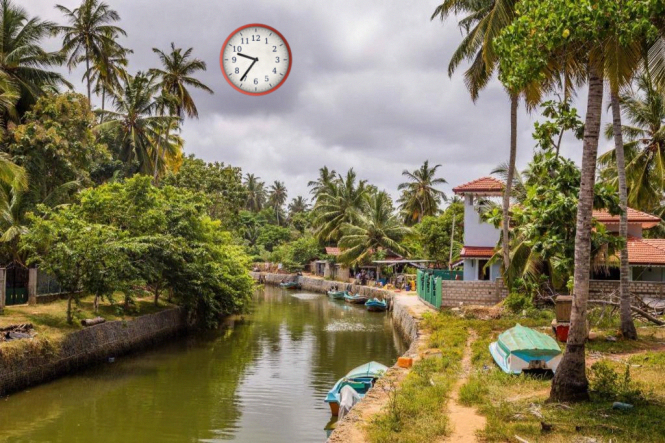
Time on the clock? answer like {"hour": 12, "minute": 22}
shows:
{"hour": 9, "minute": 36}
